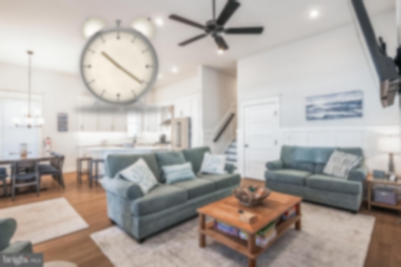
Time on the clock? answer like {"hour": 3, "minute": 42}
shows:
{"hour": 10, "minute": 21}
